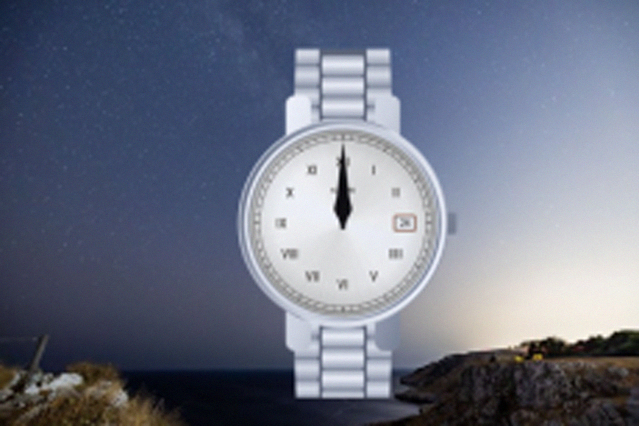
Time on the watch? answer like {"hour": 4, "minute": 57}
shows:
{"hour": 12, "minute": 0}
